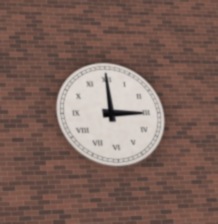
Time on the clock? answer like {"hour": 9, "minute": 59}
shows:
{"hour": 3, "minute": 0}
